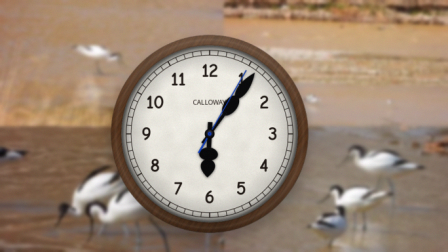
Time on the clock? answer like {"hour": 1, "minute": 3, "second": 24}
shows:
{"hour": 6, "minute": 6, "second": 5}
